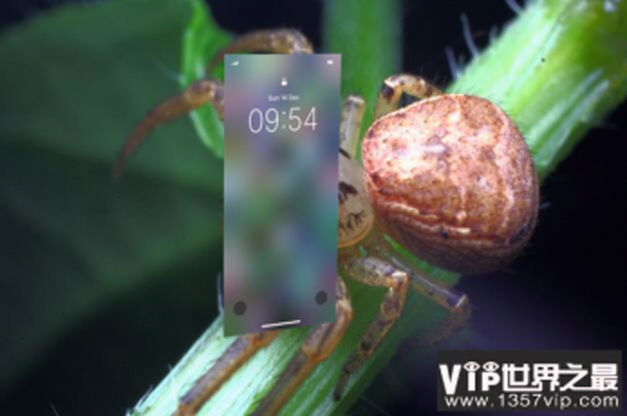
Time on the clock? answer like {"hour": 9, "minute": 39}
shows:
{"hour": 9, "minute": 54}
